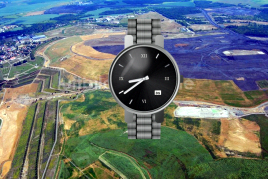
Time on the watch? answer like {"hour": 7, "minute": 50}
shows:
{"hour": 8, "minute": 39}
